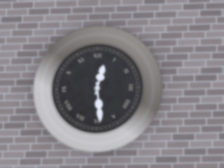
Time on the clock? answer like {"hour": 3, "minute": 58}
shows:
{"hour": 12, "minute": 29}
